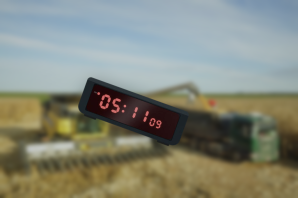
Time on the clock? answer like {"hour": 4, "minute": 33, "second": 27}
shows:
{"hour": 5, "minute": 11, "second": 9}
